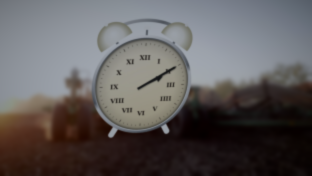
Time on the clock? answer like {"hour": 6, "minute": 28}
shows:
{"hour": 2, "minute": 10}
